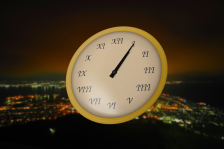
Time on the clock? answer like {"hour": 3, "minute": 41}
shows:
{"hour": 1, "minute": 5}
